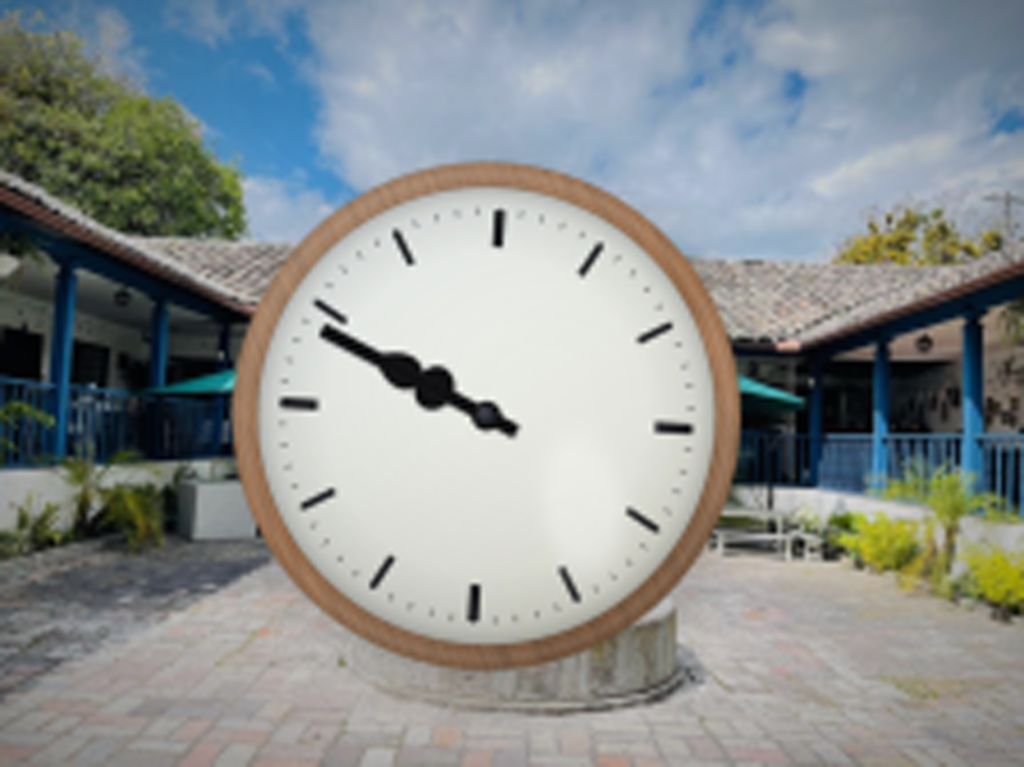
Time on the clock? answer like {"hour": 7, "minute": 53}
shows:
{"hour": 9, "minute": 49}
